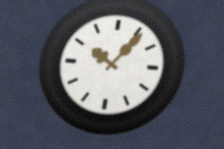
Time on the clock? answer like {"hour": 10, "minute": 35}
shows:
{"hour": 10, "minute": 6}
